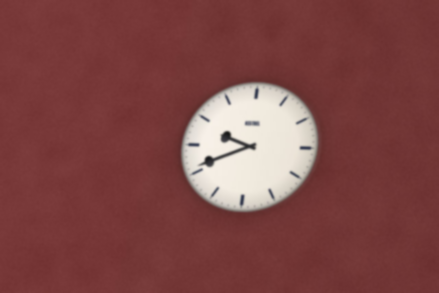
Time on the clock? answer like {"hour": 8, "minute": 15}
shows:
{"hour": 9, "minute": 41}
